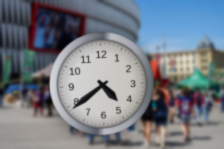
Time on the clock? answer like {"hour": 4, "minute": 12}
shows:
{"hour": 4, "minute": 39}
